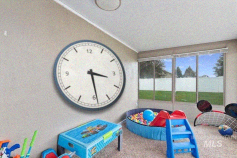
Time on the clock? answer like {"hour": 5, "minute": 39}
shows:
{"hour": 3, "minute": 29}
